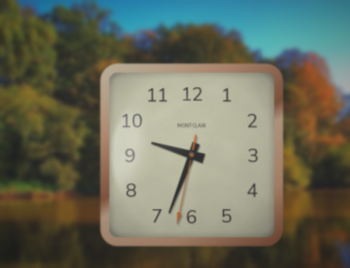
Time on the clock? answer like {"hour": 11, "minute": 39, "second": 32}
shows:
{"hour": 9, "minute": 33, "second": 32}
